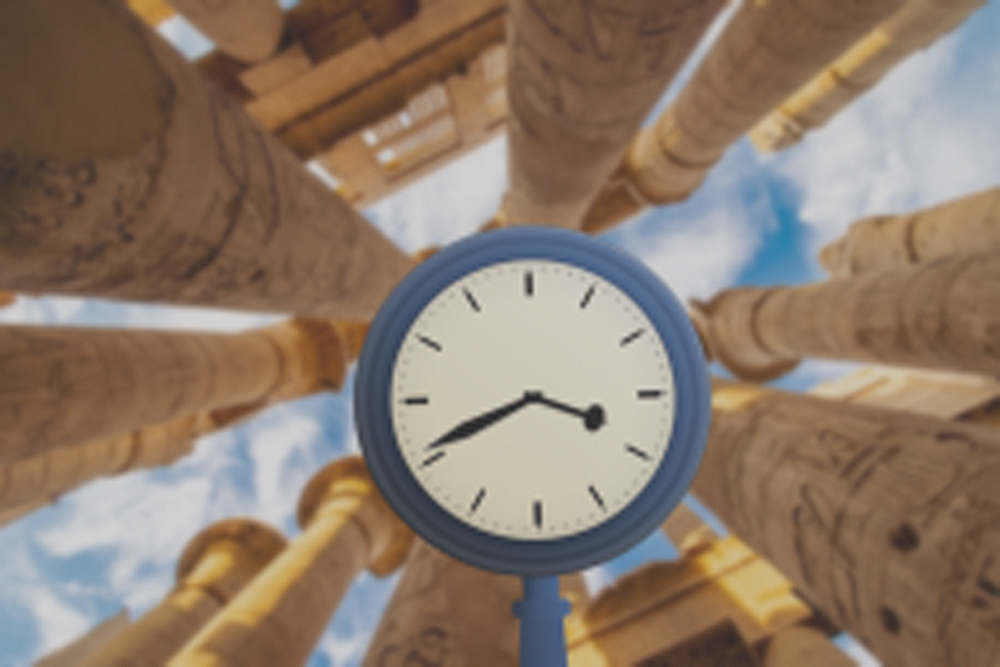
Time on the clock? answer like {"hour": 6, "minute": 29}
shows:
{"hour": 3, "minute": 41}
